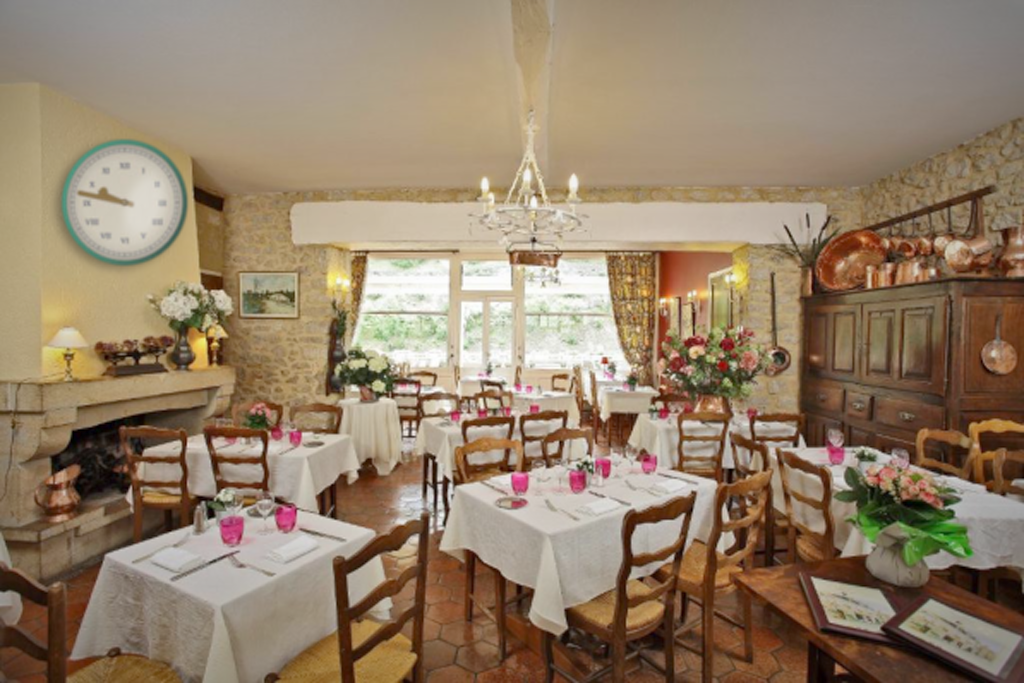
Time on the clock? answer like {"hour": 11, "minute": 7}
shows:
{"hour": 9, "minute": 47}
